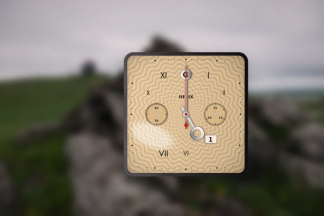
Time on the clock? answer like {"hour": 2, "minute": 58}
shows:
{"hour": 5, "minute": 0}
